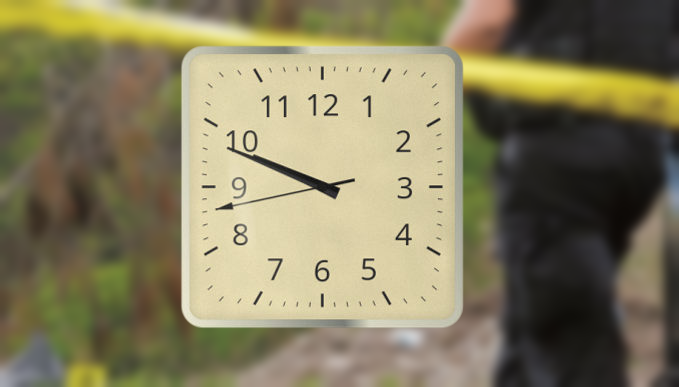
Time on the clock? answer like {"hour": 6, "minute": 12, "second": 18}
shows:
{"hour": 9, "minute": 48, "second": 43}
